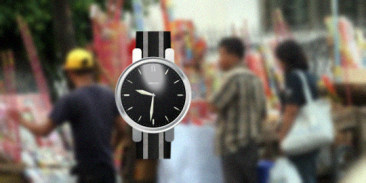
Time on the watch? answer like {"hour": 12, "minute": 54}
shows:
{"hour": 9, "minute": 31}
